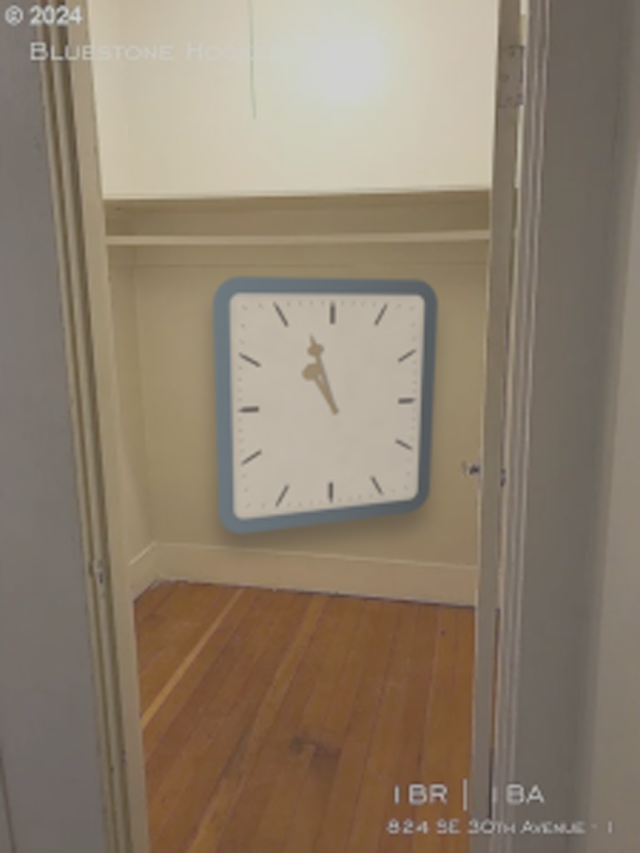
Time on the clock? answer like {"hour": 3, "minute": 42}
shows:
{"hour": 10, "minute": 57}
